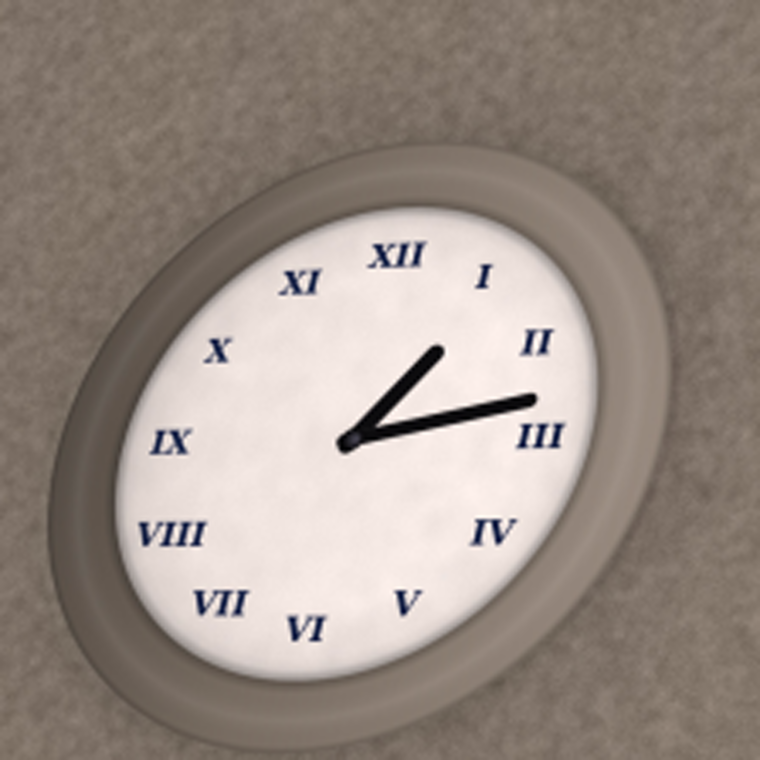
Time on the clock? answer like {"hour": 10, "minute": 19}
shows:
{"hour": 1, "minute": 13}
